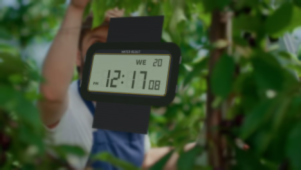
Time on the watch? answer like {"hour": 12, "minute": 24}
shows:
{"hour": 12, "minute": 17}
